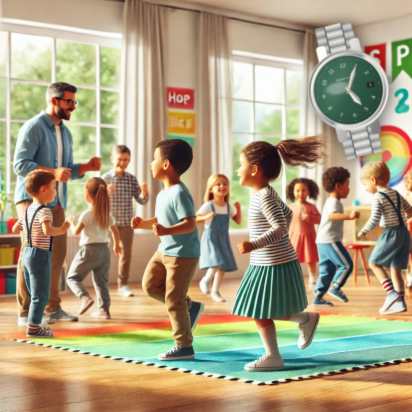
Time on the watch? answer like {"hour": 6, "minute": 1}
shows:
{"hour": 5, "minute": 5}
